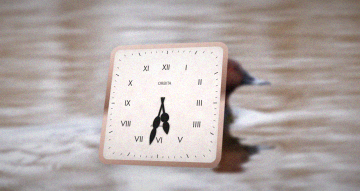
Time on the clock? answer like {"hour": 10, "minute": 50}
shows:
{"hour": 5, "minute": 32}
